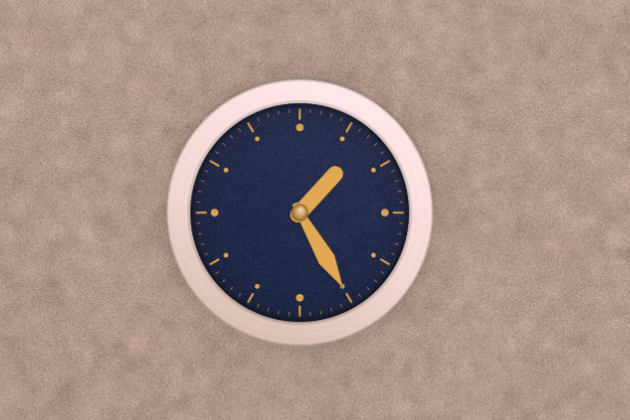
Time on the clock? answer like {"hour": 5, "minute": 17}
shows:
{"hour": 1, "minute": 25}
